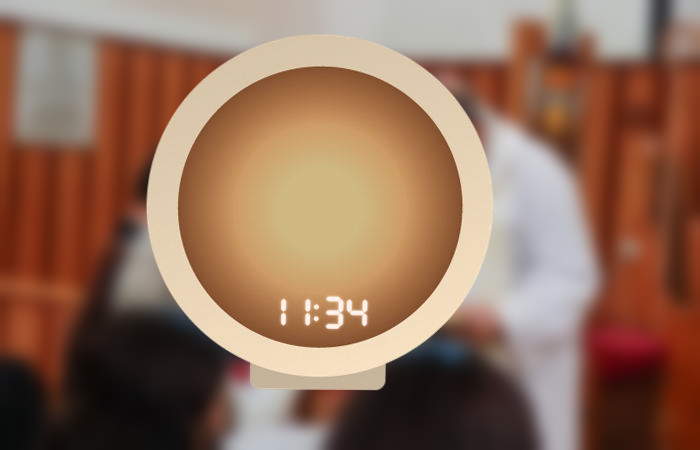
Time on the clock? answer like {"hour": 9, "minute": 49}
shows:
{"hour": 11, "minute": 34}
